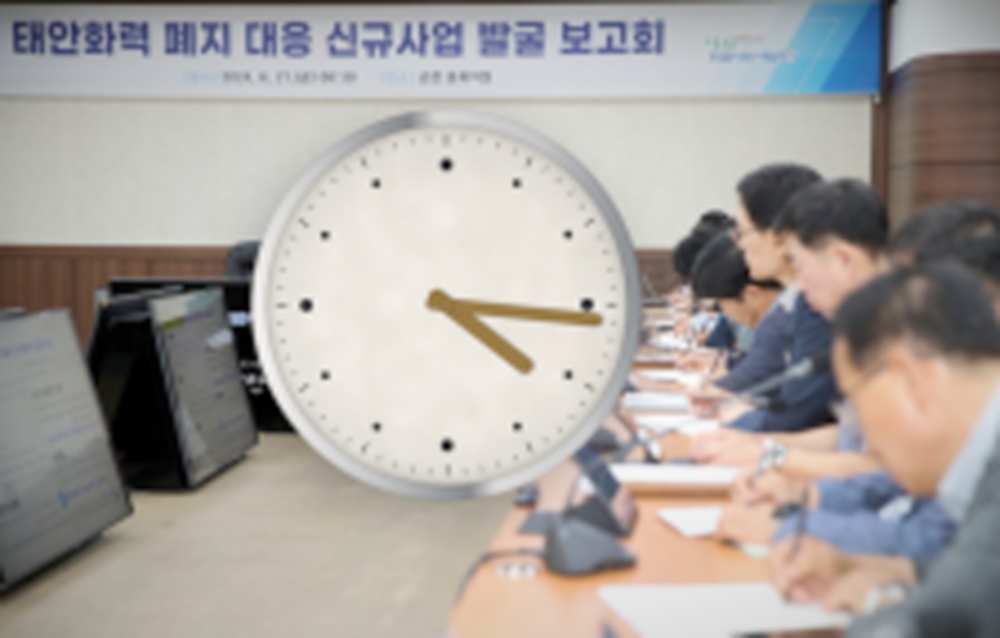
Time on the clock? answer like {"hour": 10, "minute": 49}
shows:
{"hour": 4, "minute": 16}
